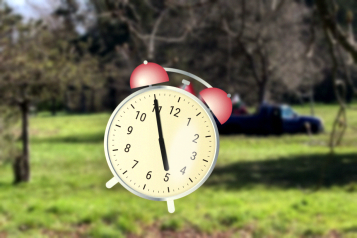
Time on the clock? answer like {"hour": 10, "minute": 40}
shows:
{"hour": 4, "minute": 55}
